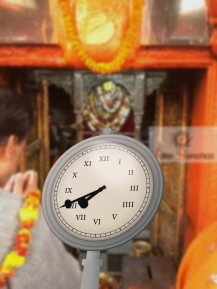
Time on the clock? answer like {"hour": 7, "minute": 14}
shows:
{"hour": 7, "minute": 41}
